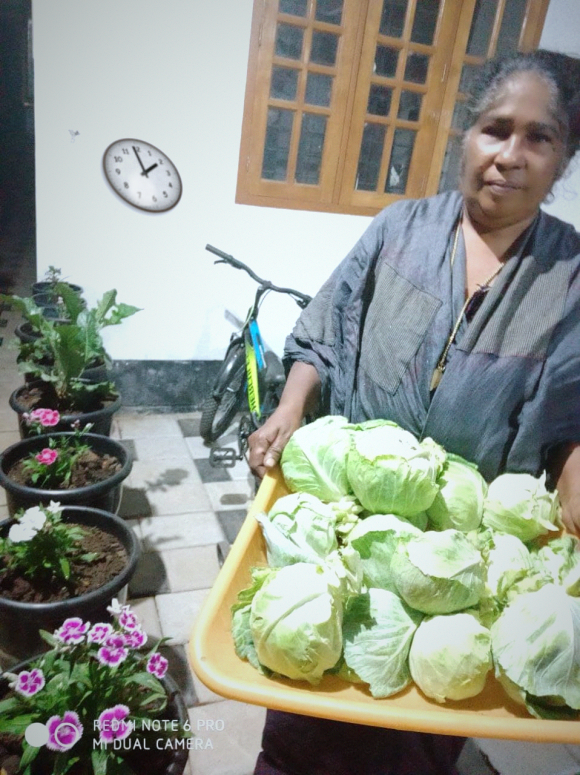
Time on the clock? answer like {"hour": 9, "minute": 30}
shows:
{"hour": 1, "minute": 59}
